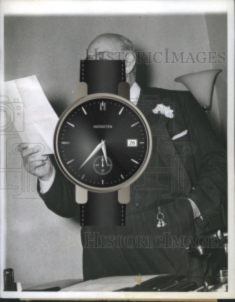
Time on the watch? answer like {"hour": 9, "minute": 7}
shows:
{"hour": 5, "minute": 37}
